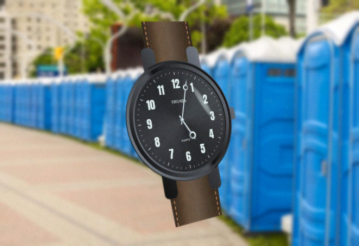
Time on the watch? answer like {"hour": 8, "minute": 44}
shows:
{"hour": 5, "minute": 3}
